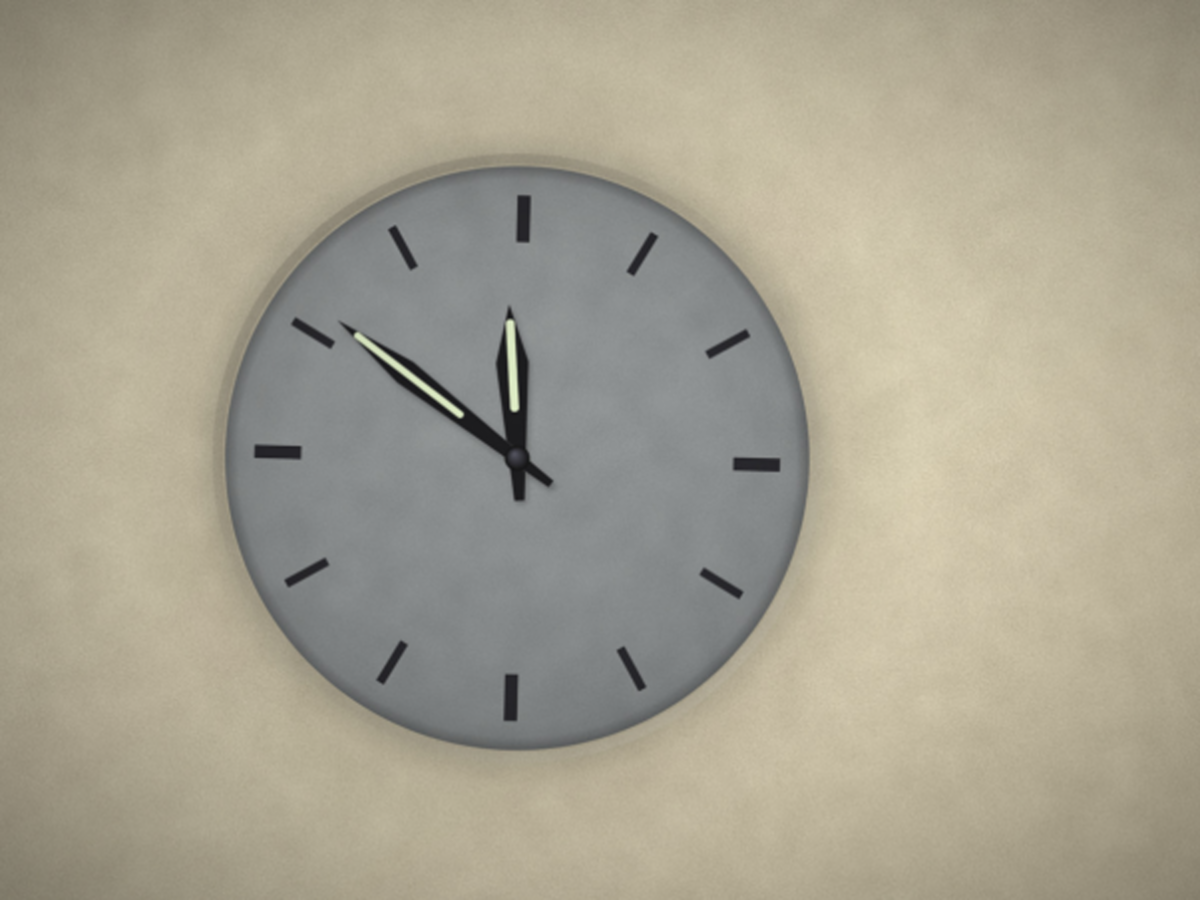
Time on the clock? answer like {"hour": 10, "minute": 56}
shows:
{"hour": 11, "minute": 51}
